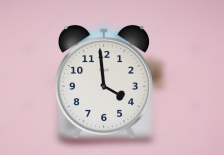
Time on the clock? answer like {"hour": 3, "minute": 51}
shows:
{"hour": 3, "minute": 59}
